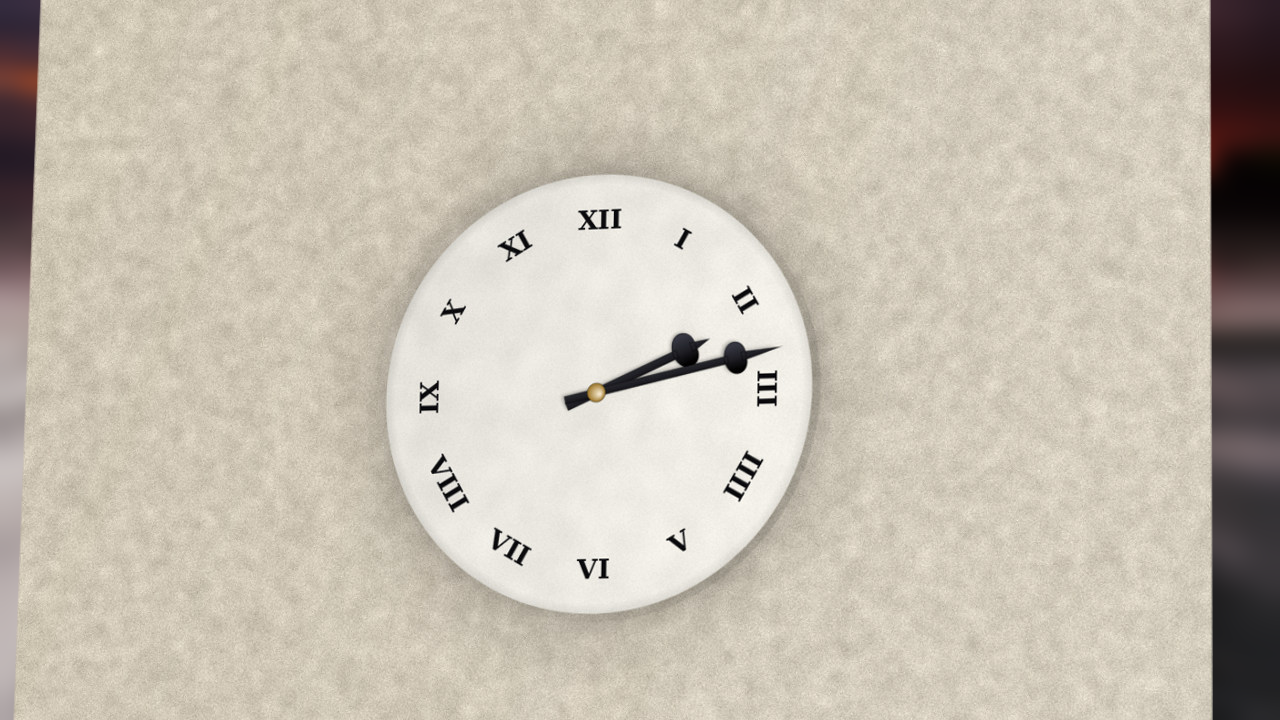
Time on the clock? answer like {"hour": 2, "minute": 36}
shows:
{"hour": 2, "minute": 13}
